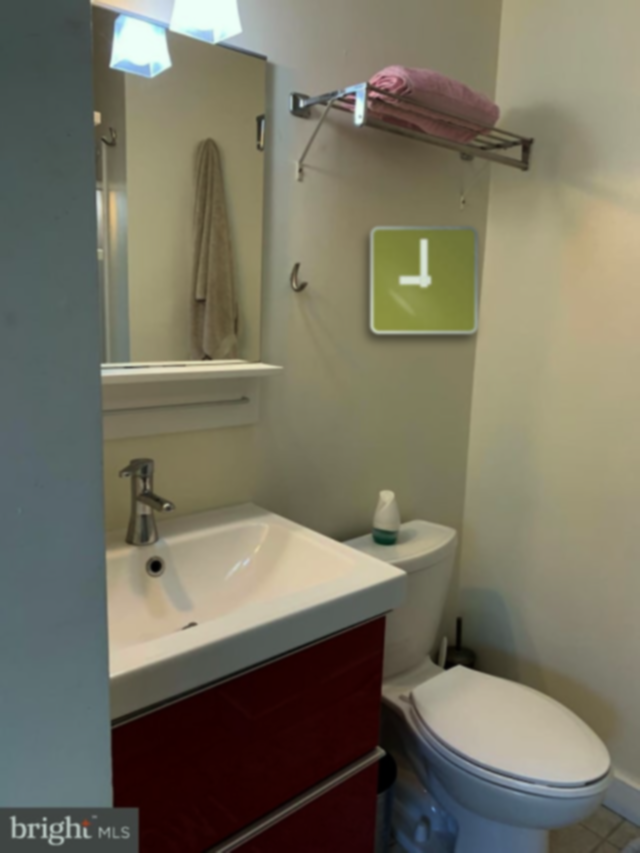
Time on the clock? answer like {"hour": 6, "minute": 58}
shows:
{"hour": 9, "minute": 0}
